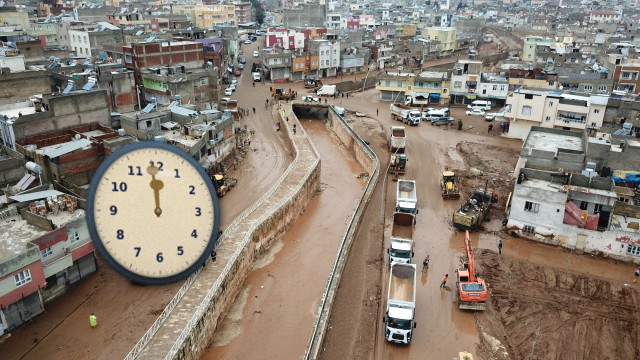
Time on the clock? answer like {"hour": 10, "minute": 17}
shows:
{"hour": 11, "minute": 59}
